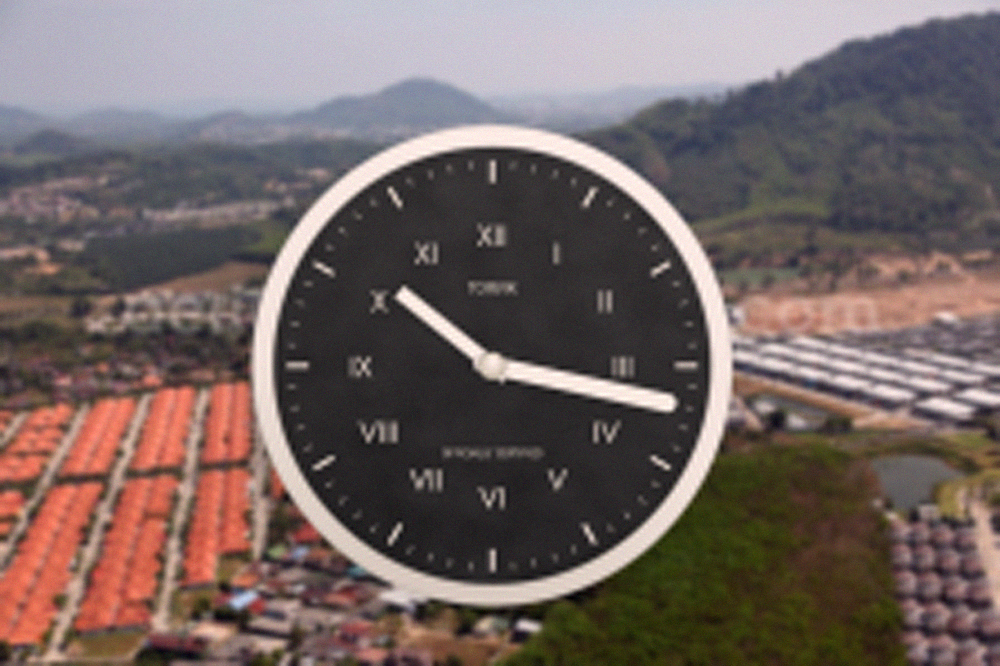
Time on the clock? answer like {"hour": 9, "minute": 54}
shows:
{"hour": 10, "minute": 17}
